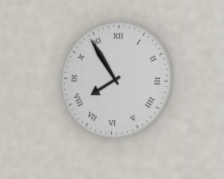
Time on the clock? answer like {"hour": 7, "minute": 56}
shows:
{"hour": 7, "minute": 54}
